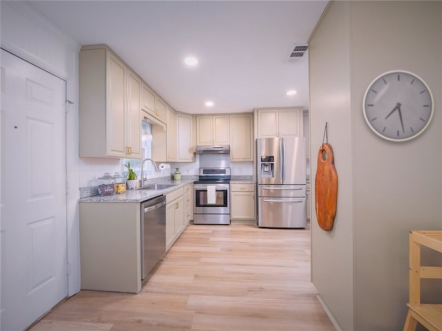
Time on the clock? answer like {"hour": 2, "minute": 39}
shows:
{"hour": 7, "minute": 28}
